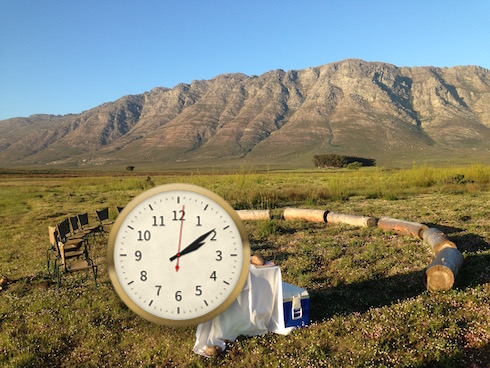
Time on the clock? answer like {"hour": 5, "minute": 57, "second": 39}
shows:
{"hour": 2, "minute": 9, "second": 1}
